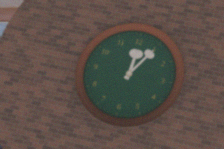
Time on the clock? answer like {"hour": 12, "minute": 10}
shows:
{"hour": 12, "minute": 5}
